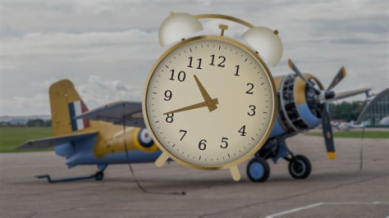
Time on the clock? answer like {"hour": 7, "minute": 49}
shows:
{"hour": 10, "minute": 41}
